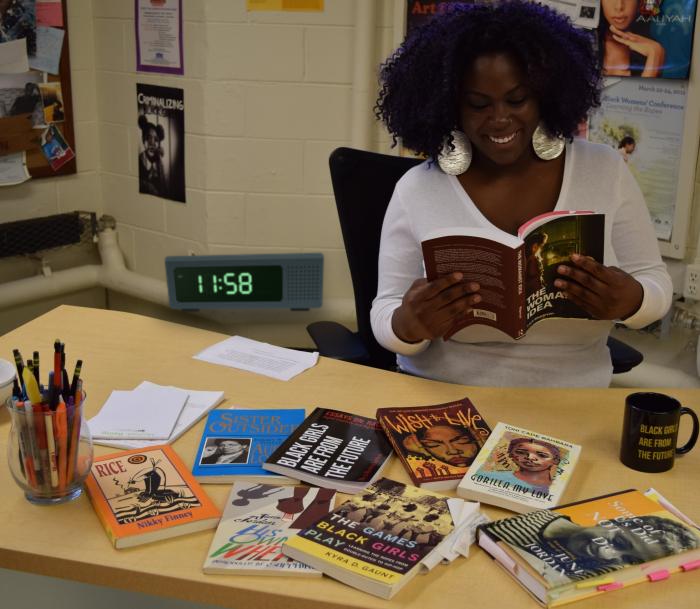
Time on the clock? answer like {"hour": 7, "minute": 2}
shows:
{"hour": 11, "minute": 58}
